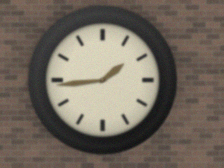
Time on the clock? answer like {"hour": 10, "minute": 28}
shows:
{"hour": 1, "minute": 44}
